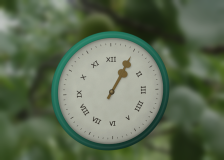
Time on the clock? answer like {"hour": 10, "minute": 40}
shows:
{"hour": 1, "minute": 5}
